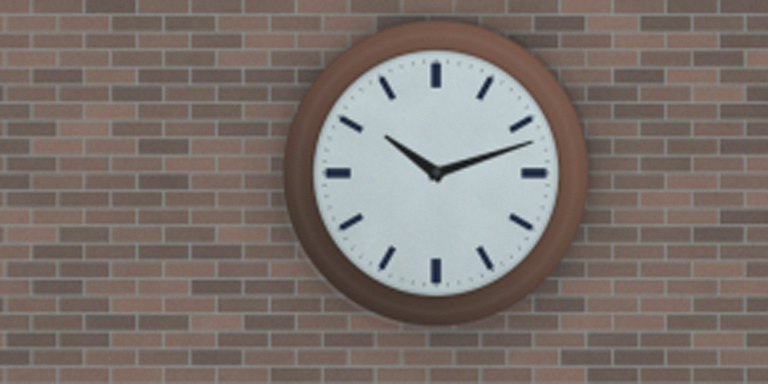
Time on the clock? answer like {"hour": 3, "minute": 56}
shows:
{"hour": 10, "minute": 12}
